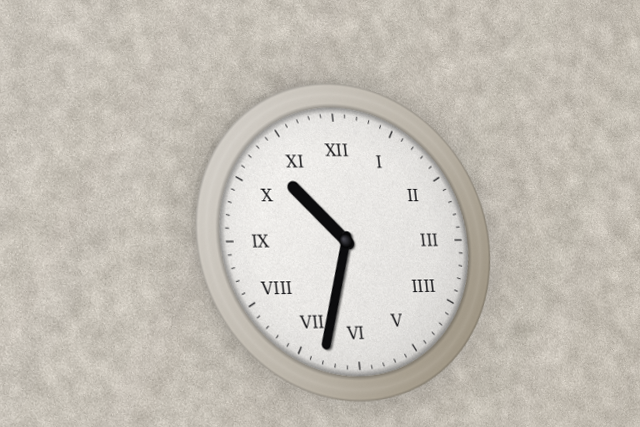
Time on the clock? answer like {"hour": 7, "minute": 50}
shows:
{"hour": 10, "minute": 33}
